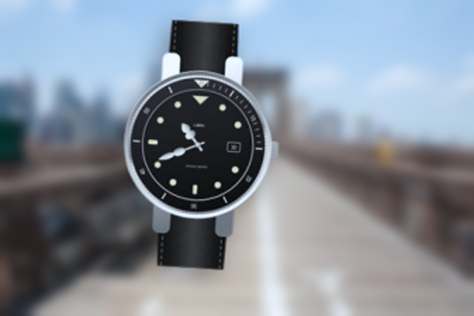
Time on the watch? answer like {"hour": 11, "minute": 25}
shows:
{"hour": 10, "minute": 41}
